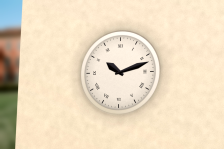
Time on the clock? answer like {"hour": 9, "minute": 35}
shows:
{"hour": 10, "minute": 12}
